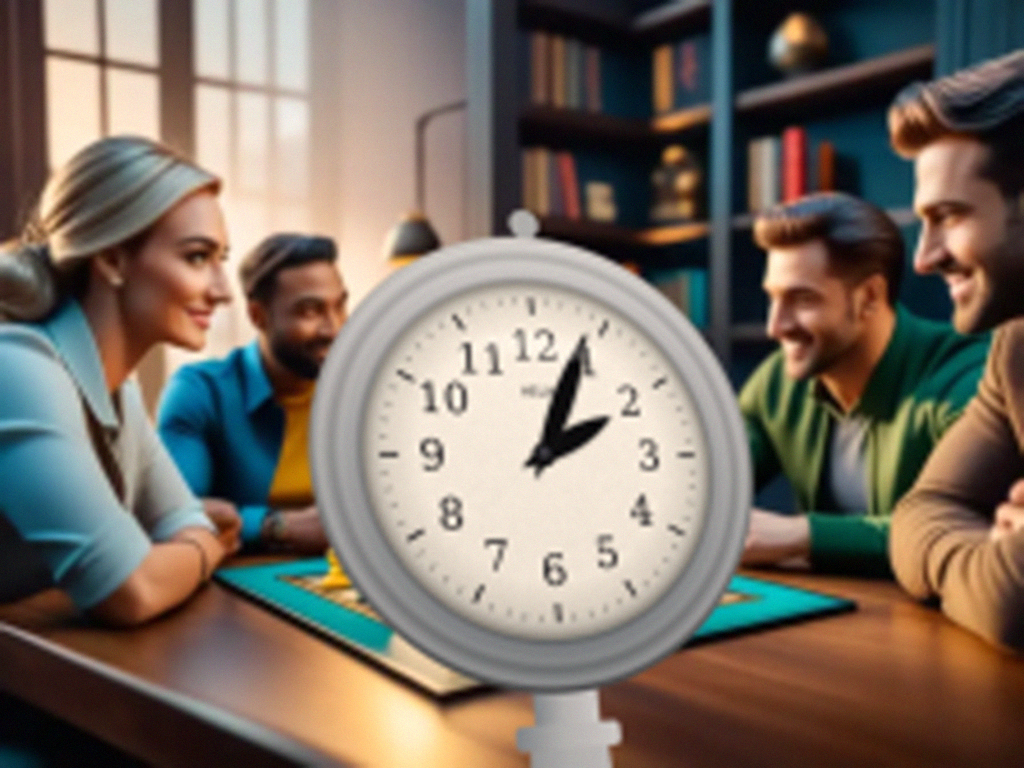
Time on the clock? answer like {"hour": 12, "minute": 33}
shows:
{"hour": 2, "minute": 4}
